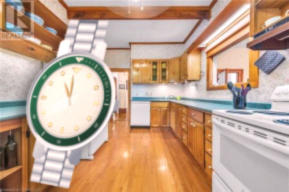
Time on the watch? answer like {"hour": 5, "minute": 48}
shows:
{"hour": 10, "minute": 59}
